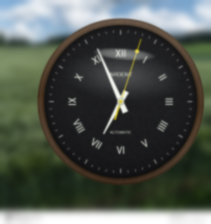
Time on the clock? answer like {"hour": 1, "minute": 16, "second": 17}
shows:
{"hour": 6, "minute": 56, "second": 3}
